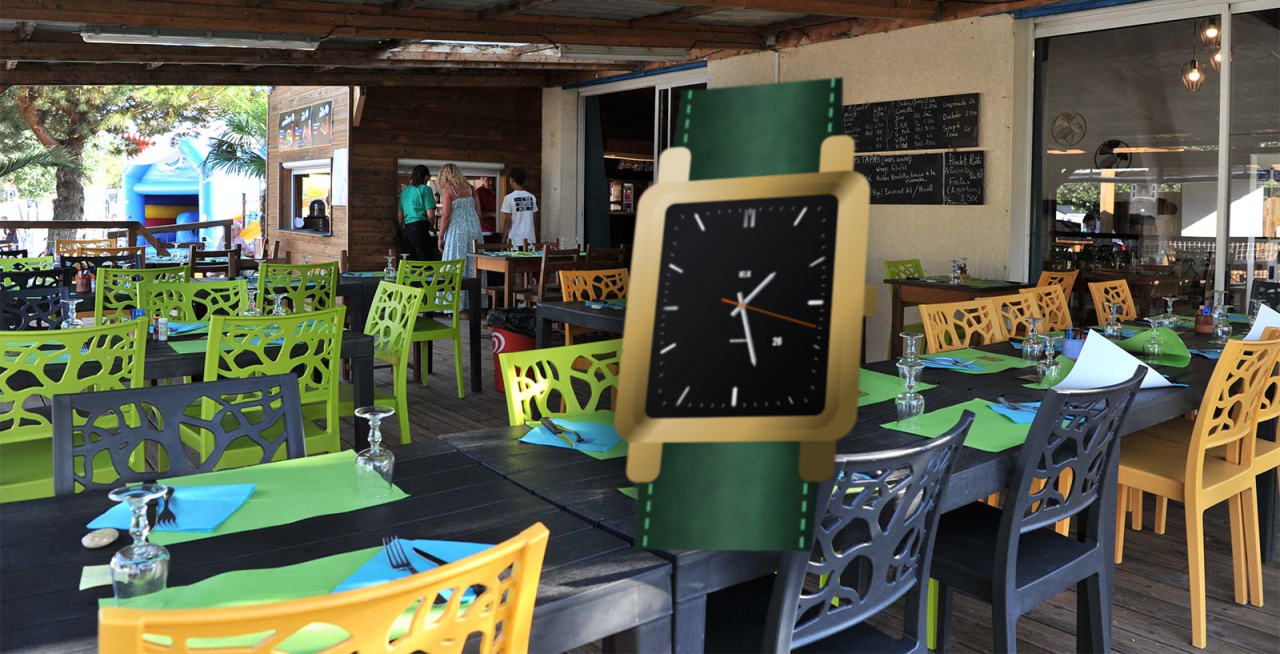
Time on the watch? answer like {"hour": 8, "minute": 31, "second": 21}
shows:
{"hour": 1, "minute": 27, "second": 18}
